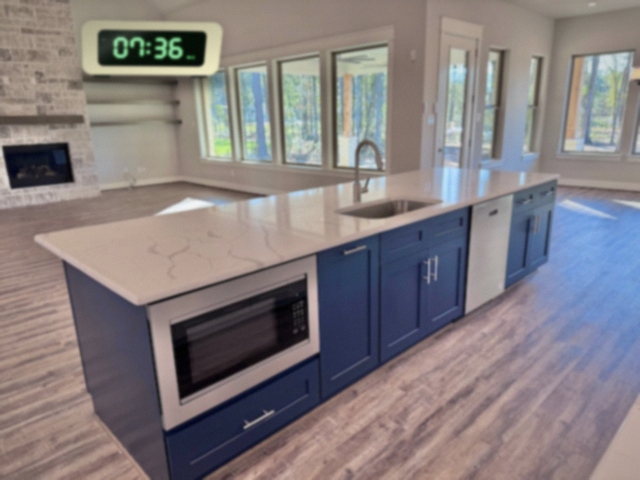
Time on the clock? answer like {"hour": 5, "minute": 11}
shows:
{"hour": 7, "minute": 36}
